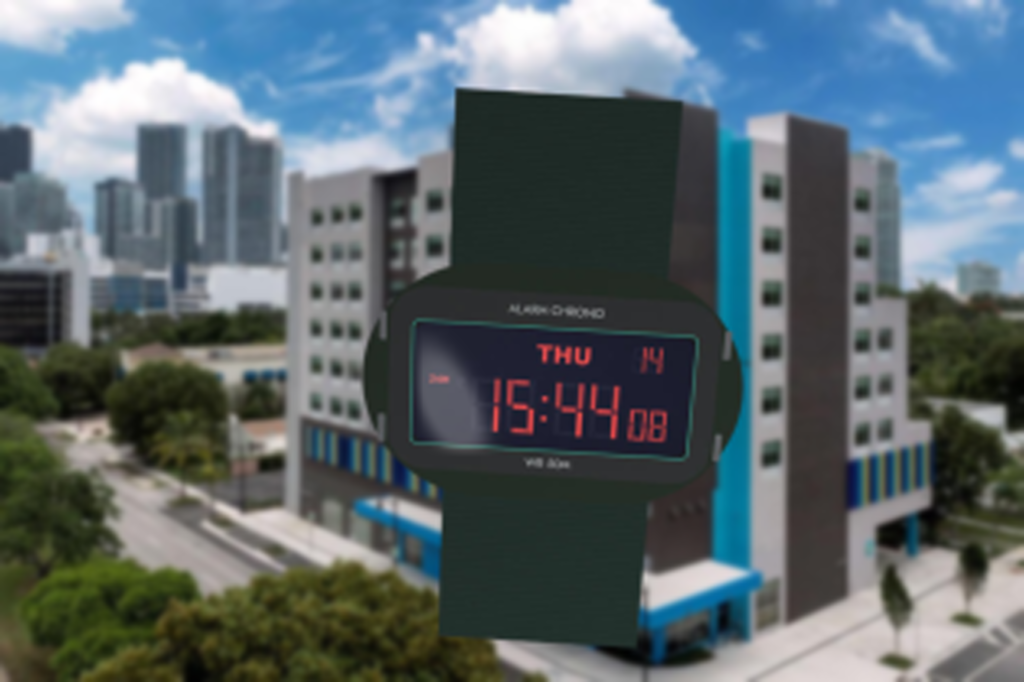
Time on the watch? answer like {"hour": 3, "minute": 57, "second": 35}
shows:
{"hour": 15, "minute": 44, "second": 8}
